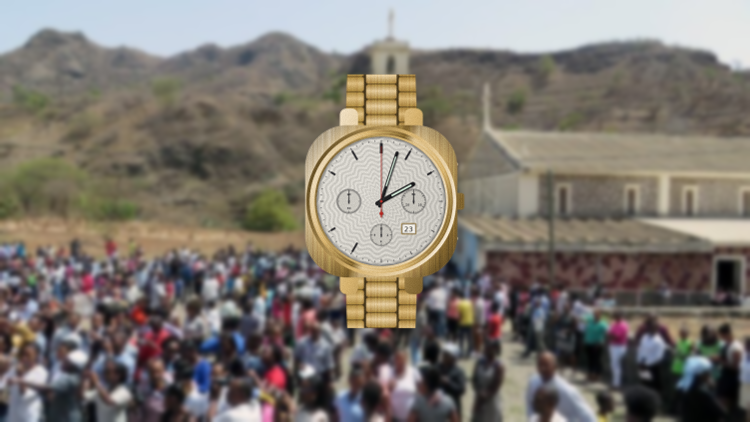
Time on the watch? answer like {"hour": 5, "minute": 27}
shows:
{"hour": 2, "minute": 3}
